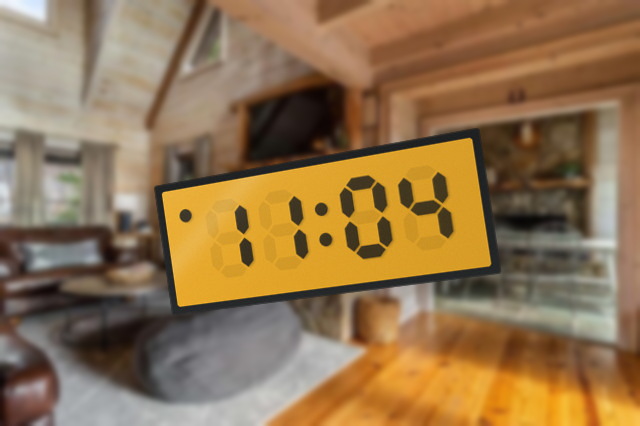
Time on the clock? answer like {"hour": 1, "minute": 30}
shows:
{"hour": 11, "minute": 4}
